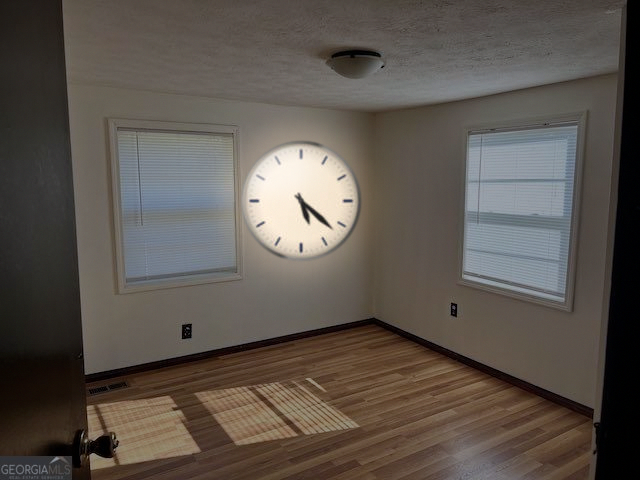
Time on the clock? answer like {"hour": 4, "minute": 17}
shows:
{"hour": 5, "minute": 22}
